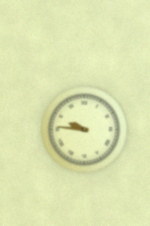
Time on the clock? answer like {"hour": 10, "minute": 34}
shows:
{"hour": 9, "minute": 46}
